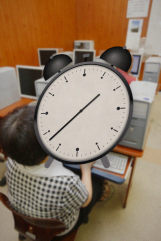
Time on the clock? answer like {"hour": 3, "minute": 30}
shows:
{"hour": 1, "minute": 38}
